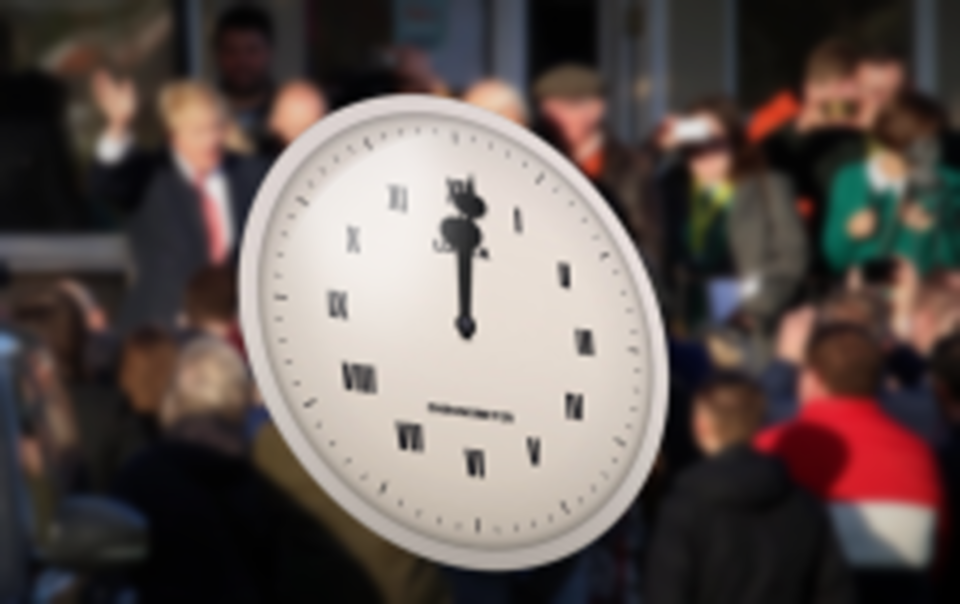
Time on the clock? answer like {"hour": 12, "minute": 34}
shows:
{"hour": 12, "minute": 1}
